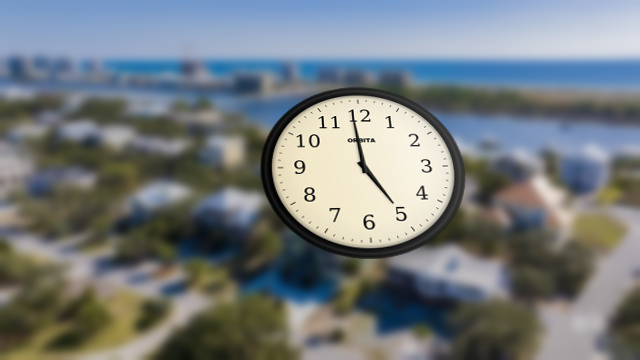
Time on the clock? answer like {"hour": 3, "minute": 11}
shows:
{"hour": 4, "minute": 59}
